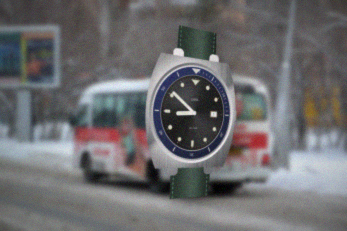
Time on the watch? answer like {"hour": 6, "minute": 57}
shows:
{"hour": 8, "minute": 51}
